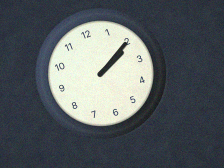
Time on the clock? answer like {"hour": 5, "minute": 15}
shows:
{"hour": 2, "minute": 10}
